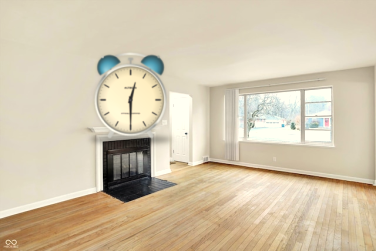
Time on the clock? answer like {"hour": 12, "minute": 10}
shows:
{"hour": 12, "minute": 30}
